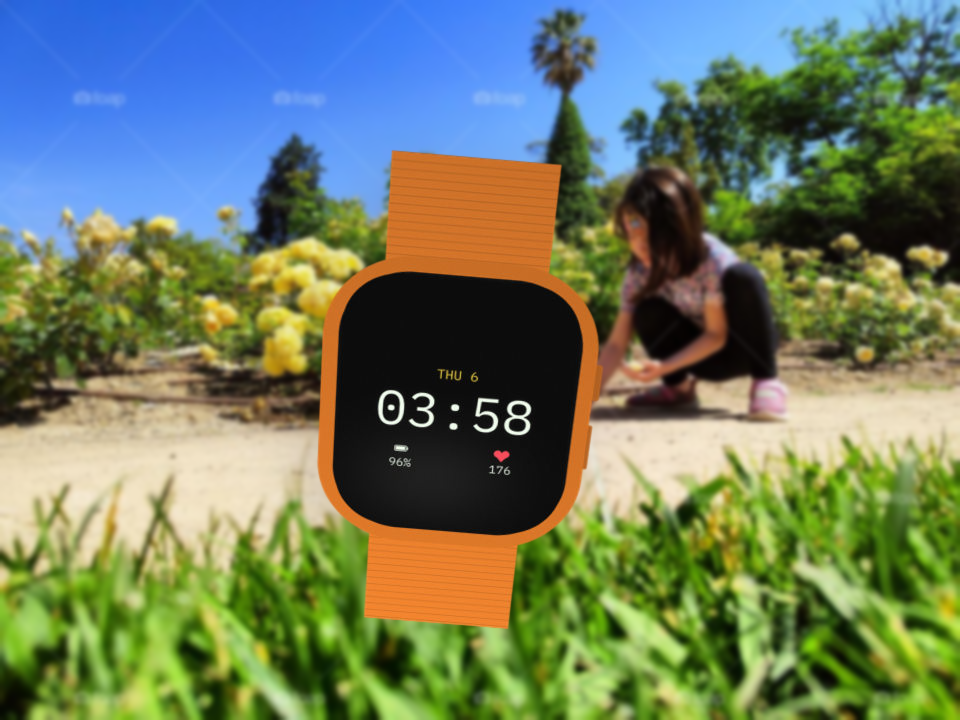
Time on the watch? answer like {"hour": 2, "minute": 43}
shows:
{"hour": 3, "minute": 58}
